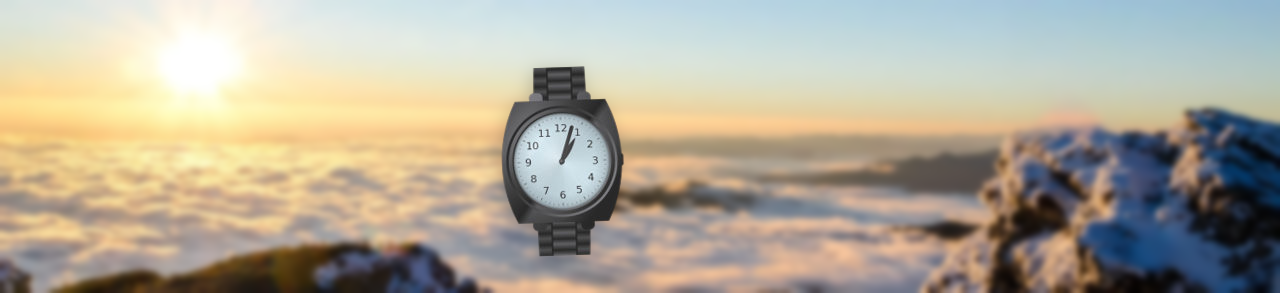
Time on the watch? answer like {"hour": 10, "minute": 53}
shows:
{"hour": 1, "minute": 3}
